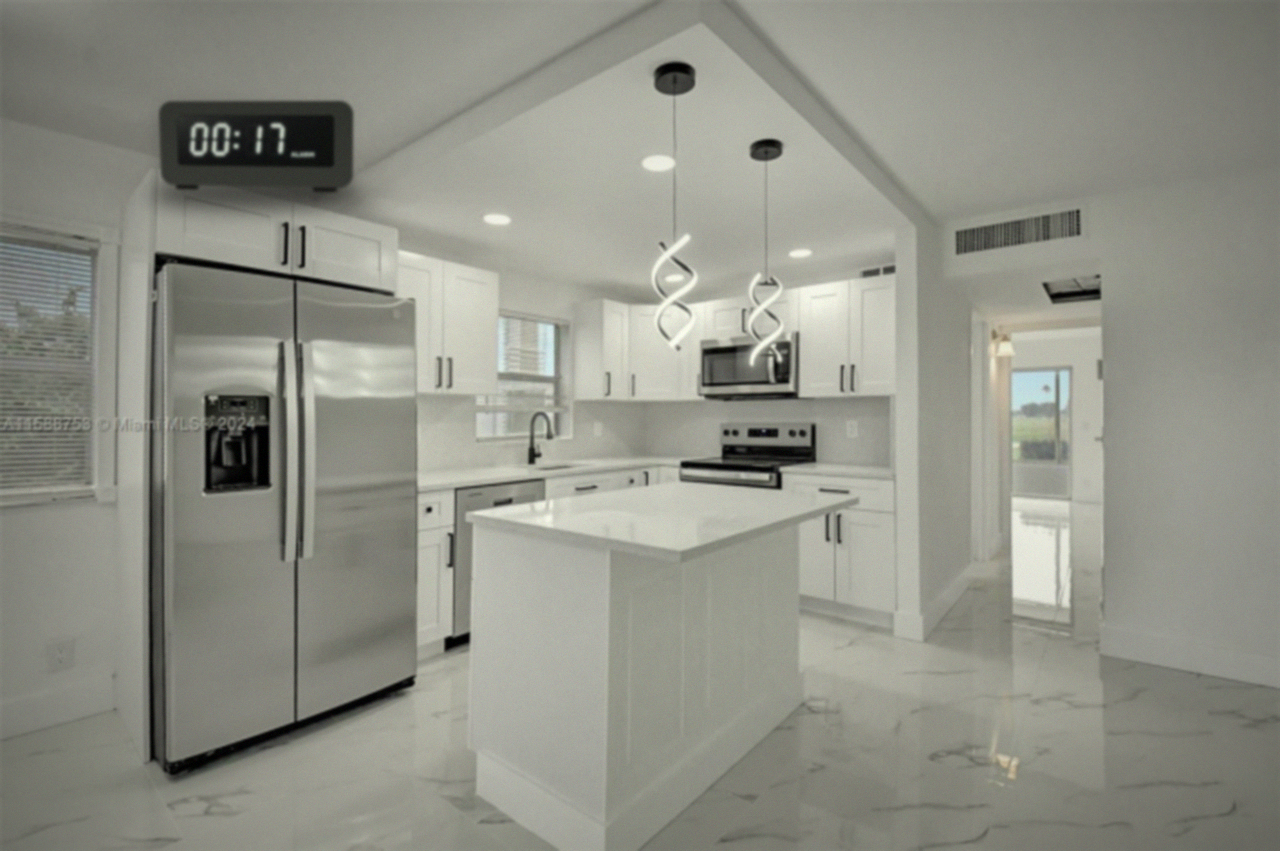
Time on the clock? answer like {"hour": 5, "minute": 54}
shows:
{"hour": 0, "minute": 17}
